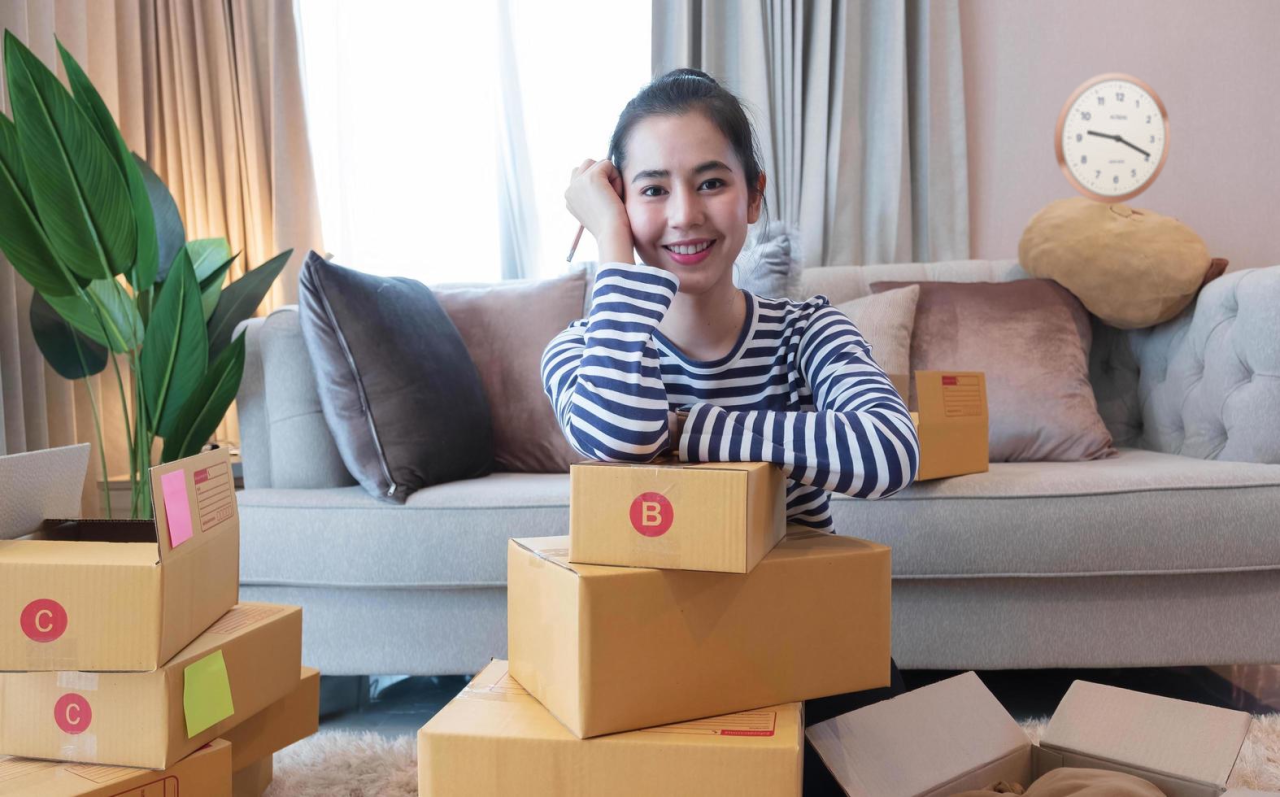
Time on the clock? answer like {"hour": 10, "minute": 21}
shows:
{"hour": 9, "minute": 19}
